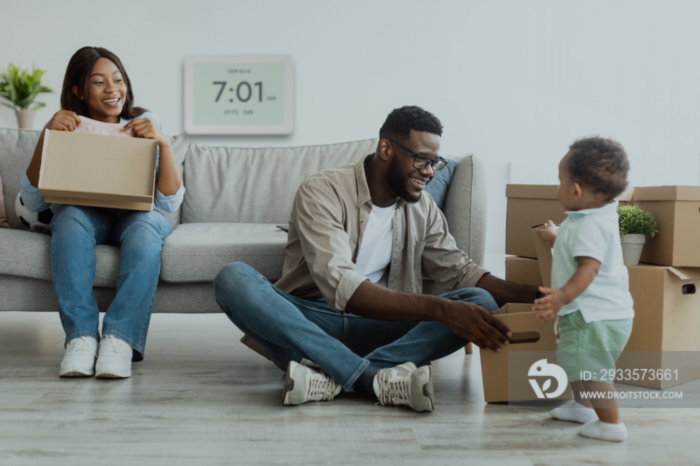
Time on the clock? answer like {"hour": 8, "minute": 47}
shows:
{"hour": 7, "minute": 1}
